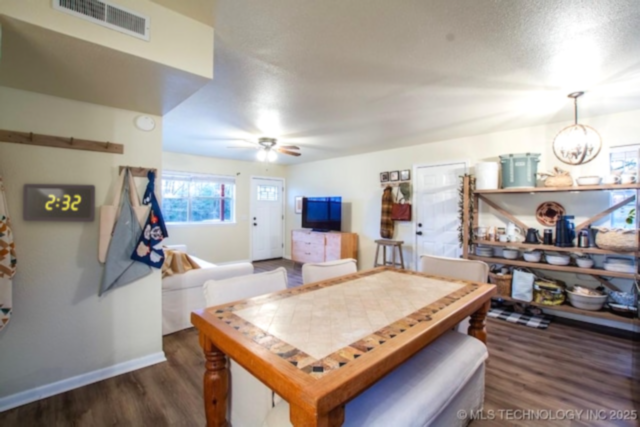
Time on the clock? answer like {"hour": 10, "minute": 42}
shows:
{"hour": 2, "minute": 32}
